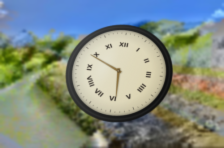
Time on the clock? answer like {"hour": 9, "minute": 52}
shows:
{"hour": 5, "minute": 49}
